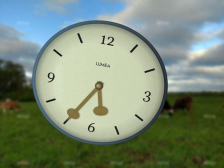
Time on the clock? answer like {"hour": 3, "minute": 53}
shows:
{"hour": 5, "minute": 35}
